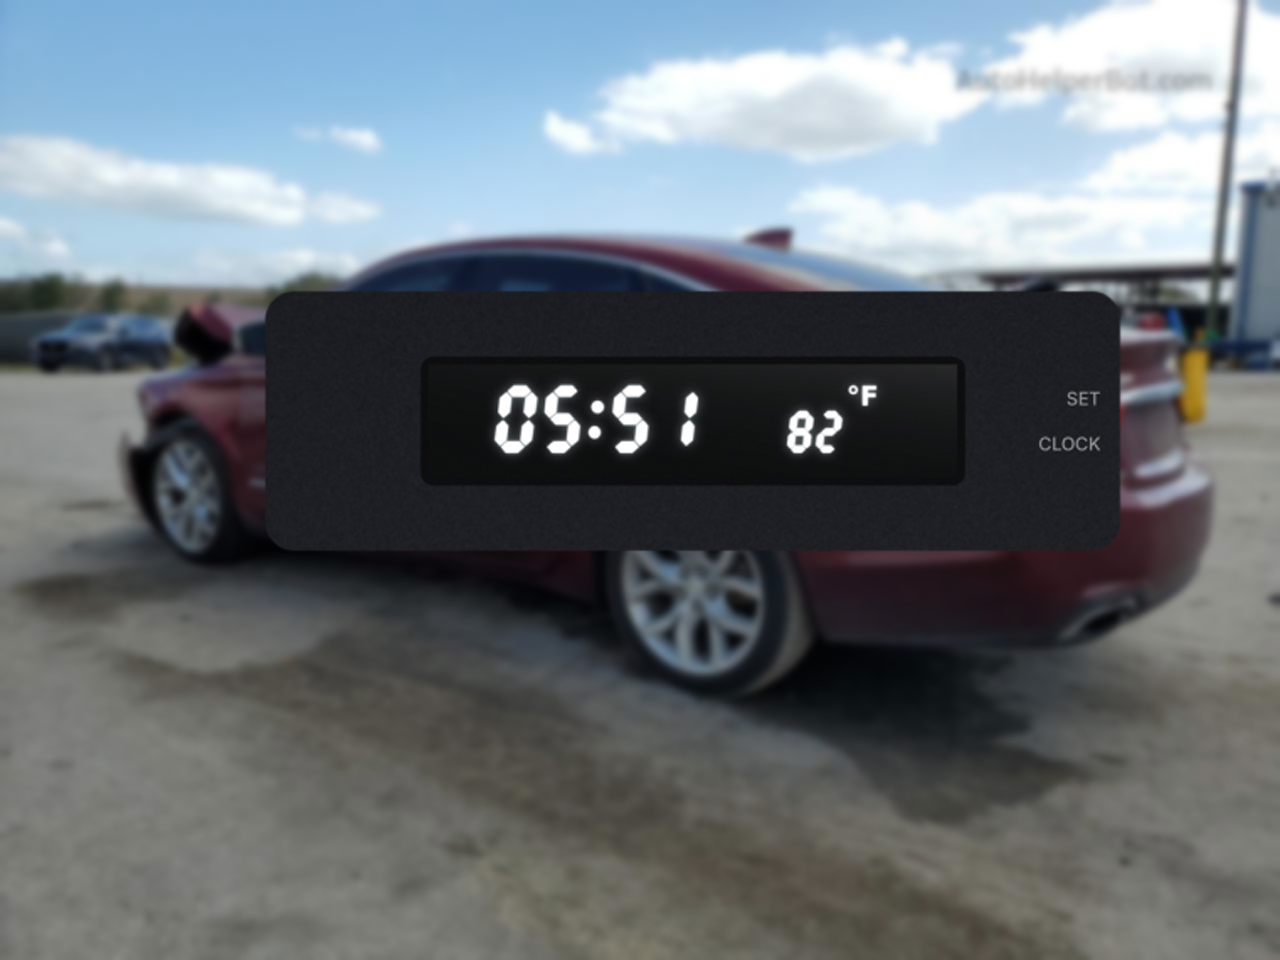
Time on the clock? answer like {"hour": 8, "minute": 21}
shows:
{"hour": 5, "minute": 51}
